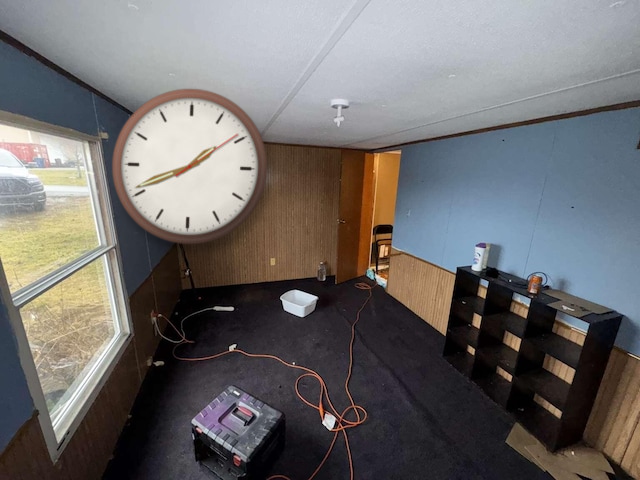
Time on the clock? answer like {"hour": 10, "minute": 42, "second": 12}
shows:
{"hour": 1, "minute": 41, "second": 9}
